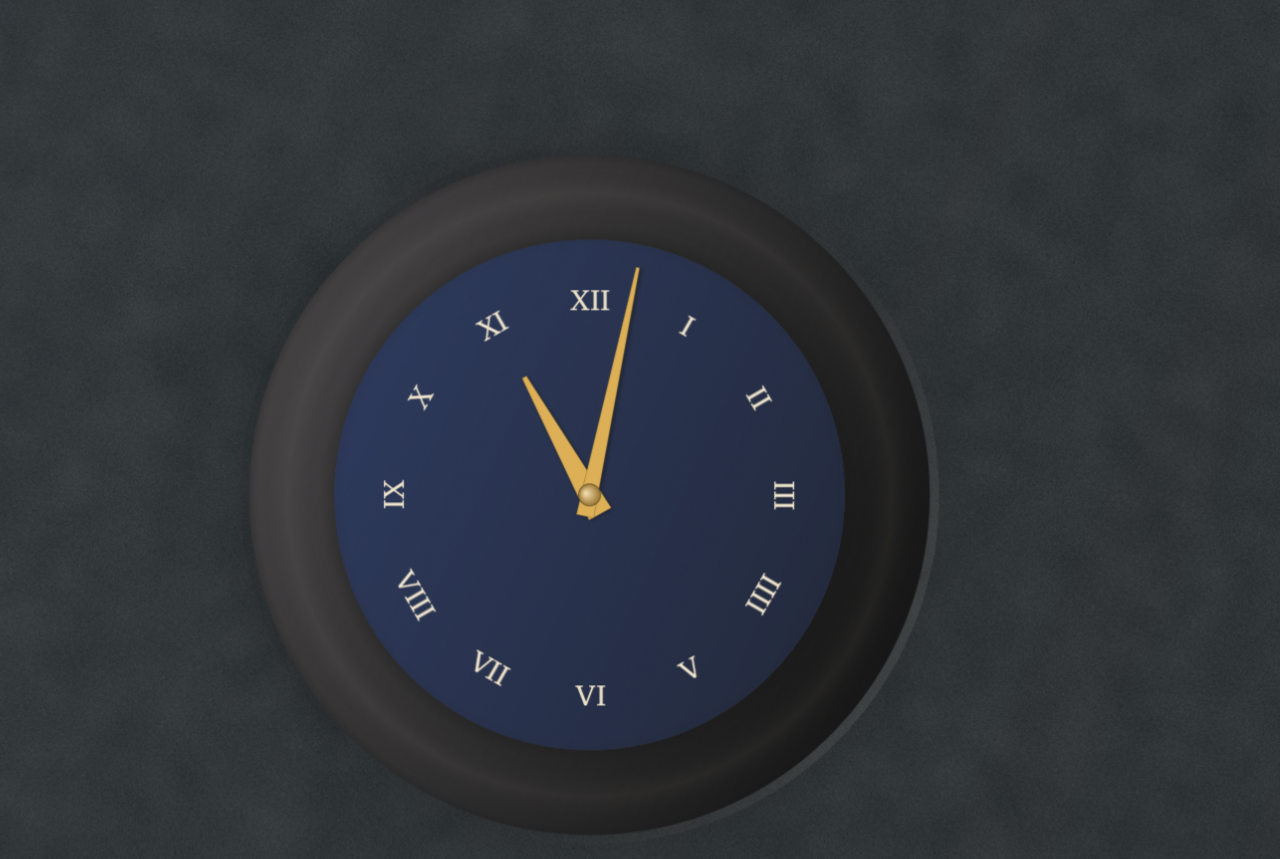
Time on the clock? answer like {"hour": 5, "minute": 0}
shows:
{"hour": 11, "minute": 2}
